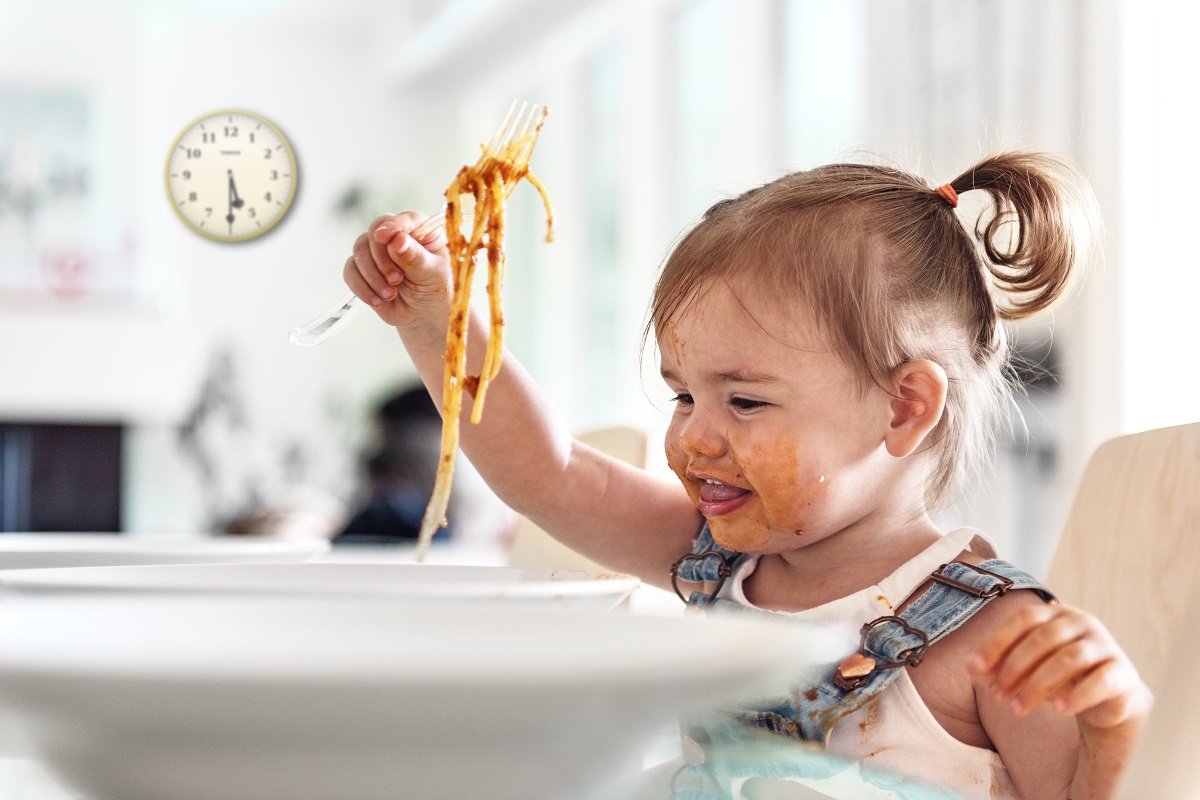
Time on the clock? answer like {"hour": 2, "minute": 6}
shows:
{"hour": 5, "minute": 30}
